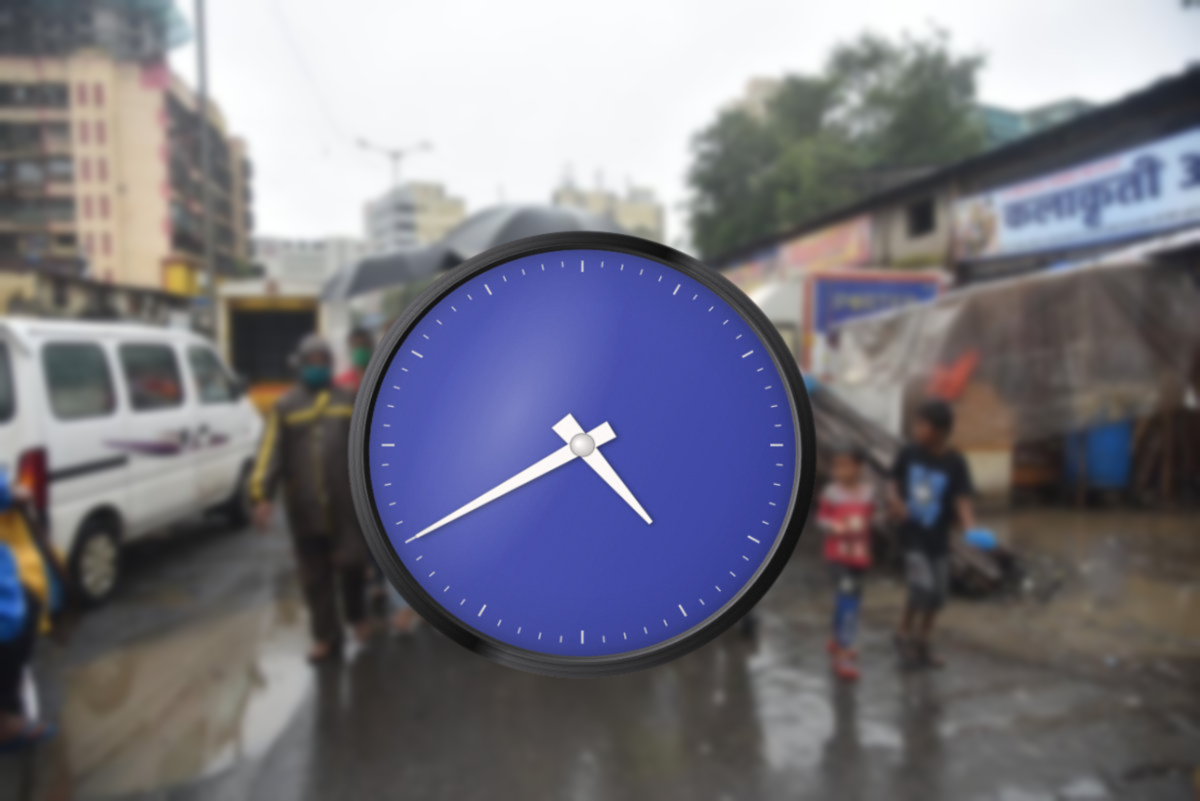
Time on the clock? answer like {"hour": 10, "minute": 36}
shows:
{"hour": 4, "minute": 40}
